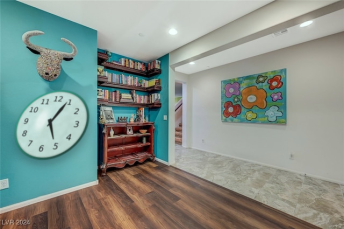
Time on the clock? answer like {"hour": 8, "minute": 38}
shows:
{"hour": 5, "minute": 4}
